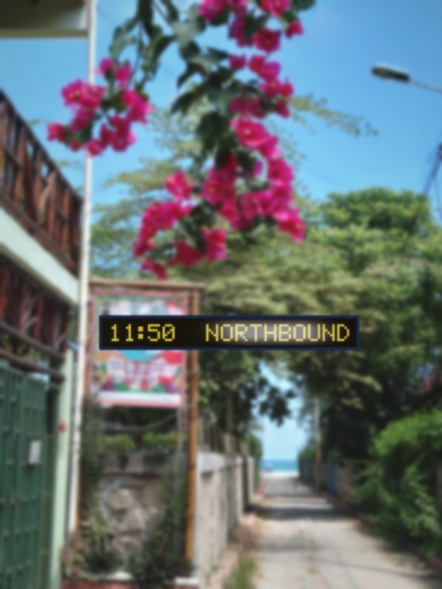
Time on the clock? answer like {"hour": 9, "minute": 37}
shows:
{"hour": 11, "minute": 50}
